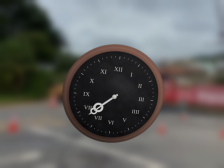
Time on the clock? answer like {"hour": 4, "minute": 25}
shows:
{"hour": 7, "minute": 38}
